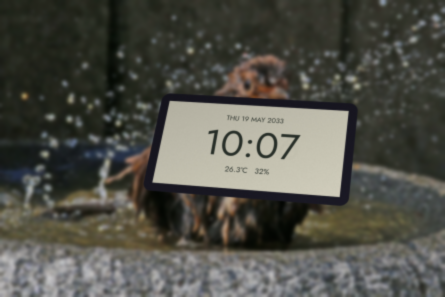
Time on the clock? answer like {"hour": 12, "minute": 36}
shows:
{"hour": 10, "minute": 7}
